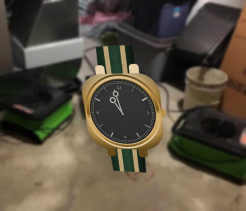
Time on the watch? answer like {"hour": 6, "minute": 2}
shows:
{"hour": 10, "minute": 58}
